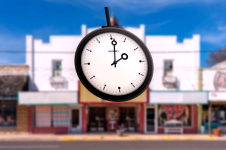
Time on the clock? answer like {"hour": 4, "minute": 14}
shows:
{"hour": 2, "minute": 1}
